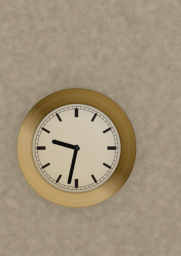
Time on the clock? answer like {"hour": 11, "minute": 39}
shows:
{"hour": 9, "minute": 32}
